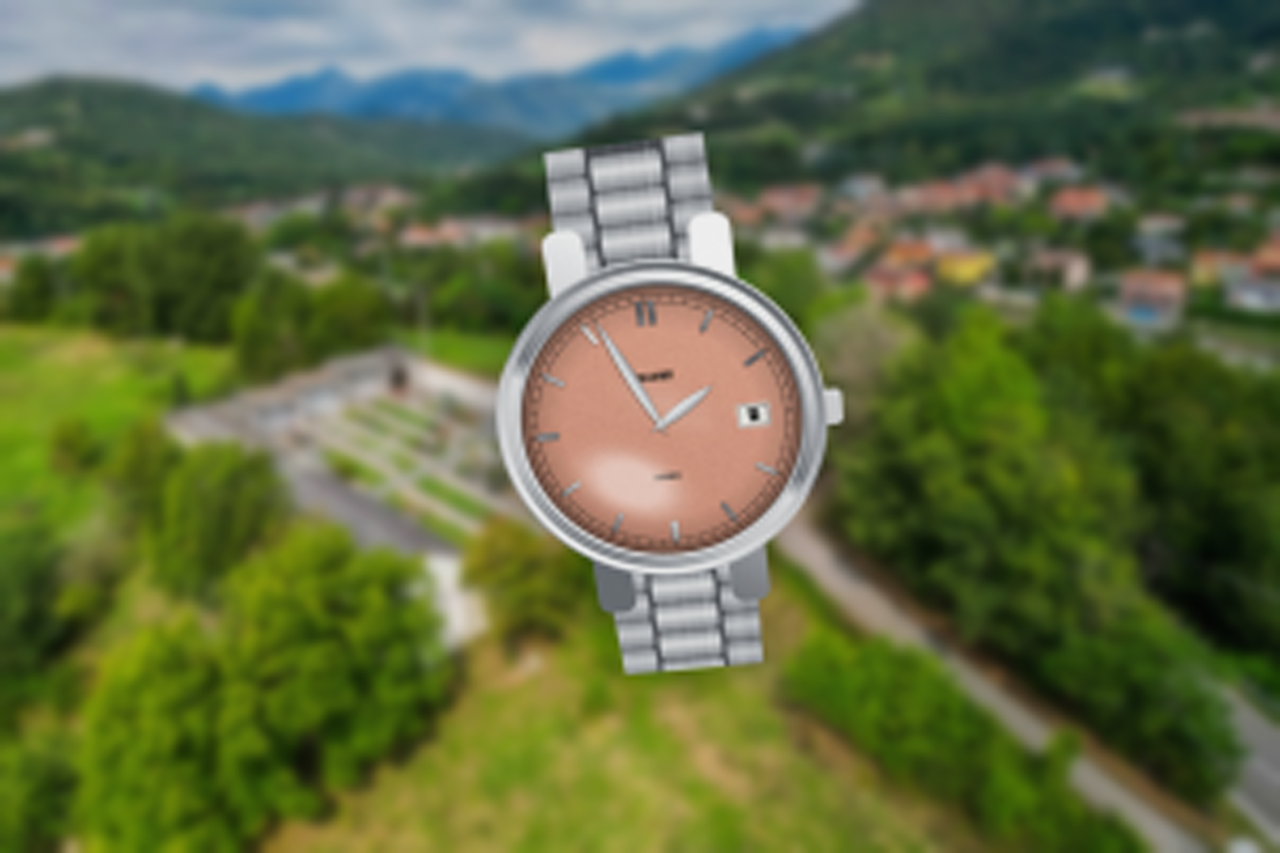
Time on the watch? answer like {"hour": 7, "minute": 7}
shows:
{"hour": 1, "minute": 56}
